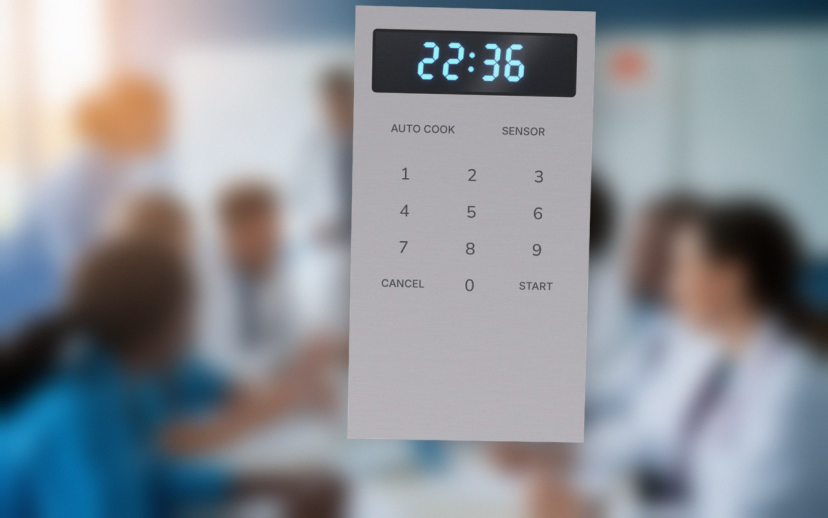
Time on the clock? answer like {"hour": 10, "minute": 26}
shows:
{"hour": 22, "minute": 36}
